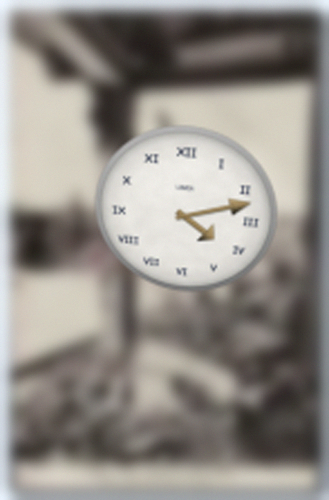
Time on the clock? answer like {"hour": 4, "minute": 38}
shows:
{"hour": 4, "minute": 12}
